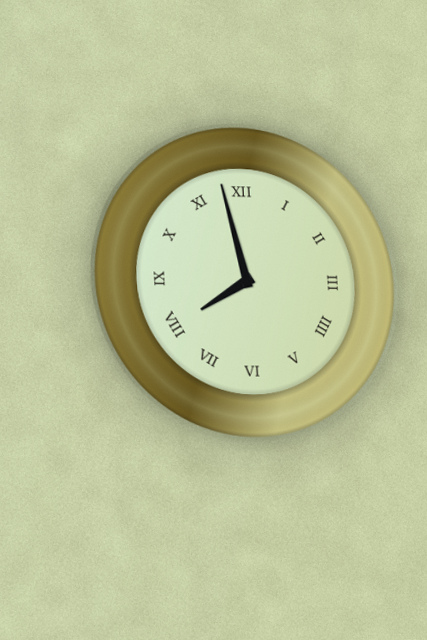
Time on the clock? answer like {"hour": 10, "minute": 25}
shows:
{"hour": 7, "minute": 58}
